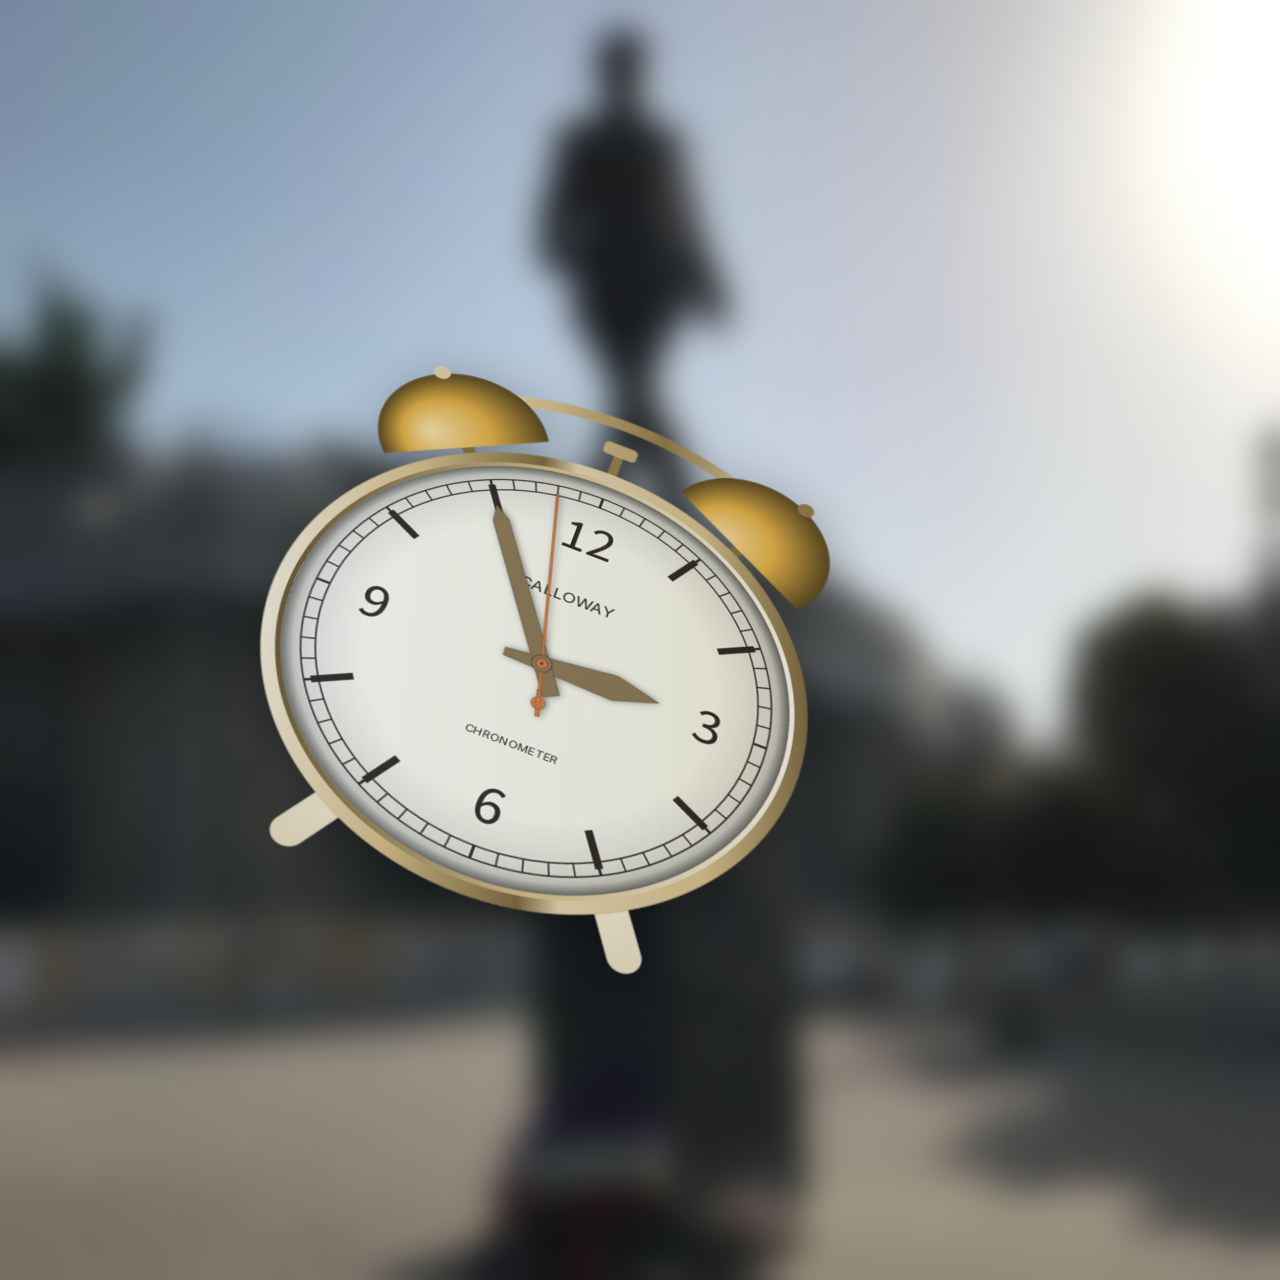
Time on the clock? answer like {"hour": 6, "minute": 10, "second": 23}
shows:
{"hour": 2, "minute": 54, "second": 58}
